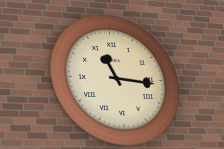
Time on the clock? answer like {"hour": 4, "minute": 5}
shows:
{"hour": 11, "minute": 16}
